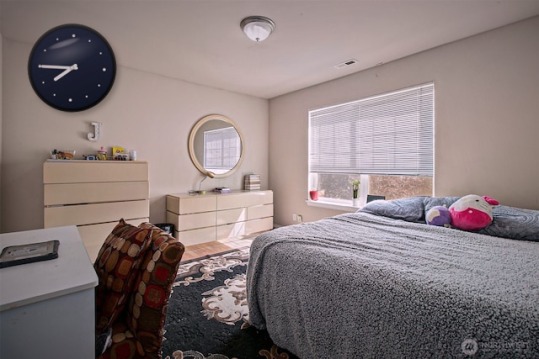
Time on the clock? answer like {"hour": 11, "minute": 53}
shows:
{"hour": 7, "minute": 45}
